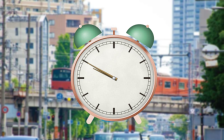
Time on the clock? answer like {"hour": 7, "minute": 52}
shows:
{"hour": 9, "minute": 50}
